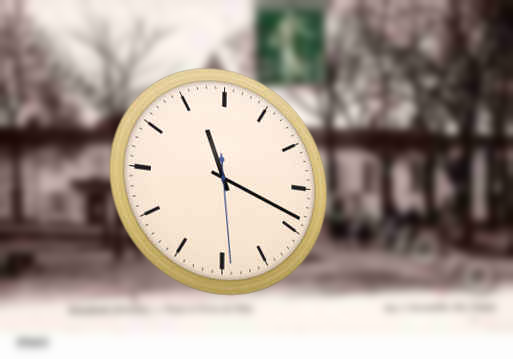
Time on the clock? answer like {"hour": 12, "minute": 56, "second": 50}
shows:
{"hour": 11, "minute": 18, "second": 29}
